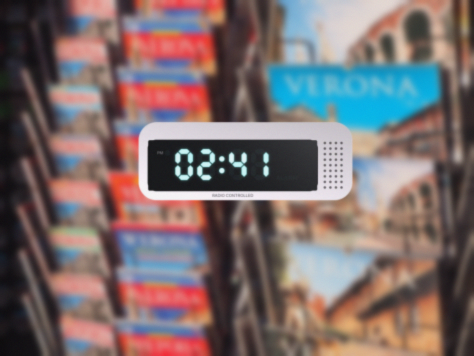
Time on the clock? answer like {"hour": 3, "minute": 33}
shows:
{"hour": 2, "minute": 41}
